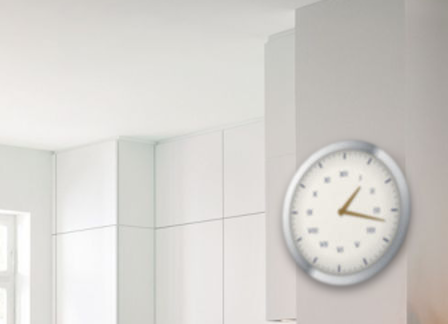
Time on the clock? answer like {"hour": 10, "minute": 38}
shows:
{"hour": 1, "minute": 17}
